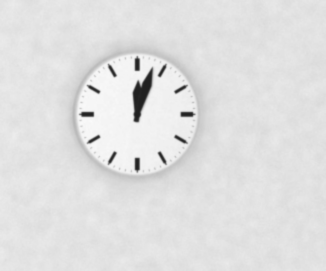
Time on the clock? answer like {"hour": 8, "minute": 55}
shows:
{"hour": 12, "minute": 3}
